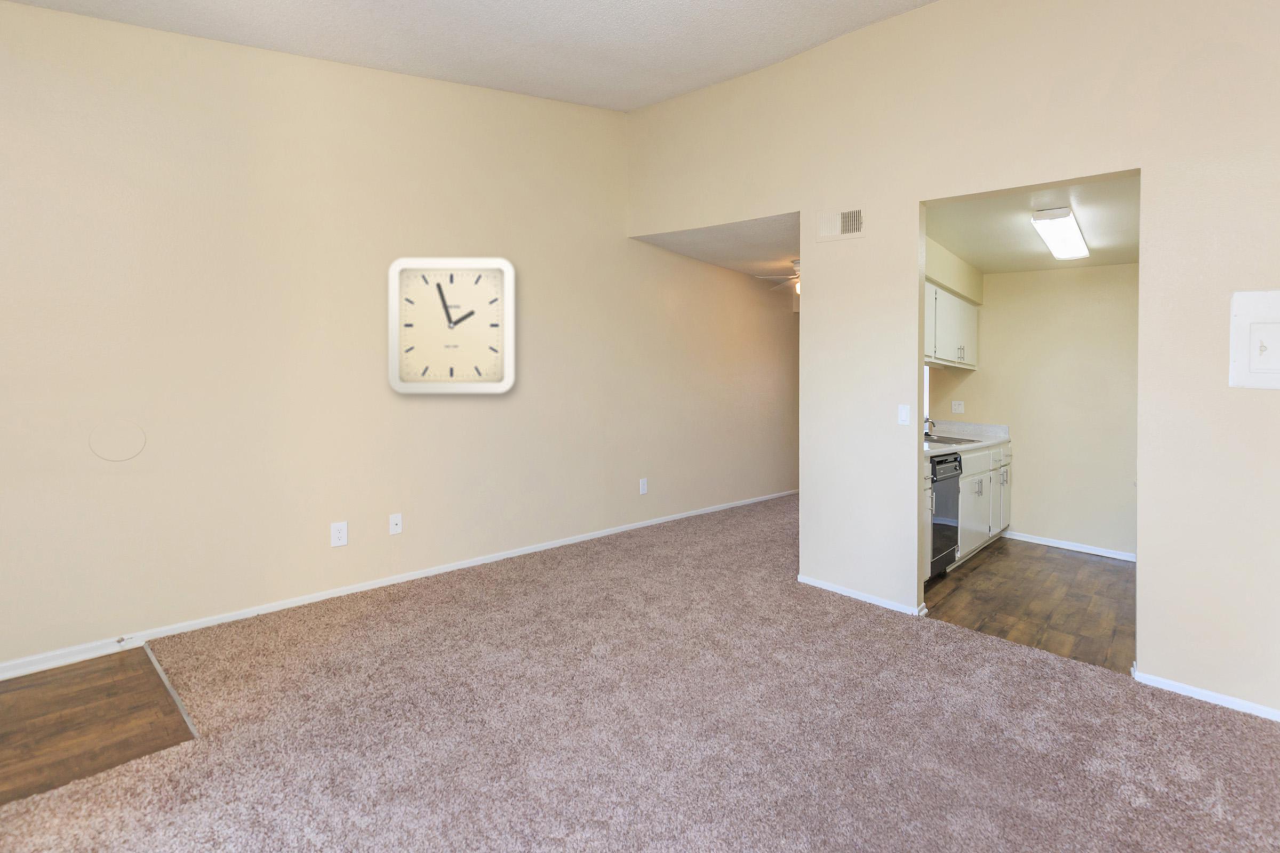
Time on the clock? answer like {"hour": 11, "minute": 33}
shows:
{"hour": 1, "minute": 57}
